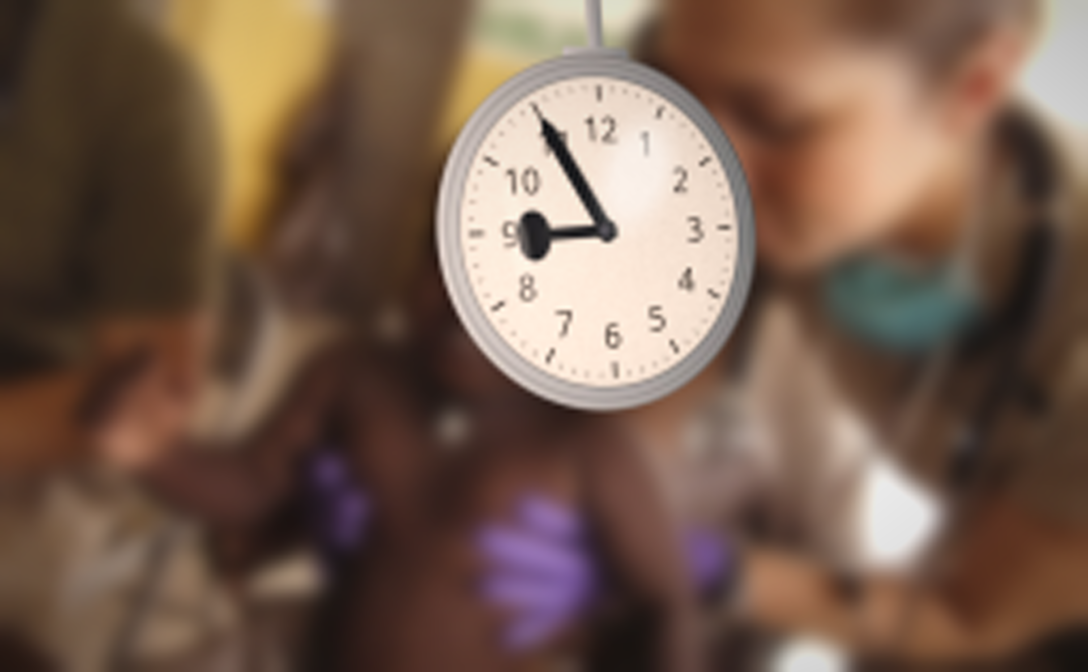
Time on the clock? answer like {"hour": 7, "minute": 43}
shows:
{"hour": 8, "minute": 55}
